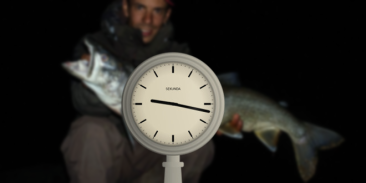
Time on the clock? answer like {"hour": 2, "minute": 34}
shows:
{"hour": 9, "minute": 17}
